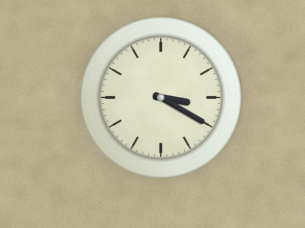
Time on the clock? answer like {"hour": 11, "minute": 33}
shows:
{"hour": 3, "minute": 20}
